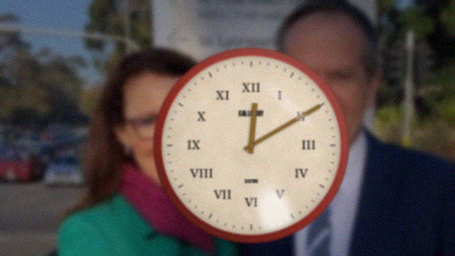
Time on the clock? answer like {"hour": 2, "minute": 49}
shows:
{"hour": 12, "minute": 10}
